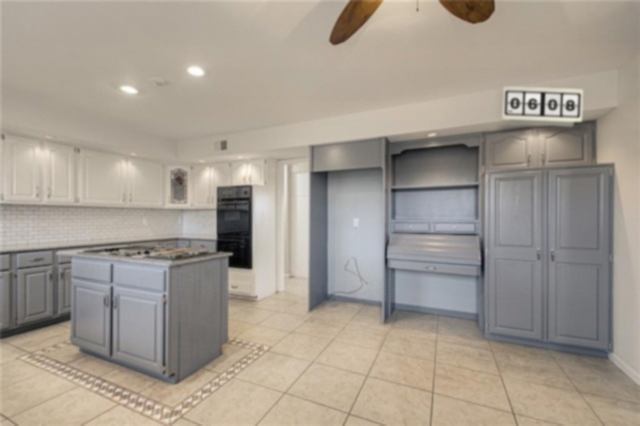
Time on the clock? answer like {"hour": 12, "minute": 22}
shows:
{"hour": 6, "minute": 8}
